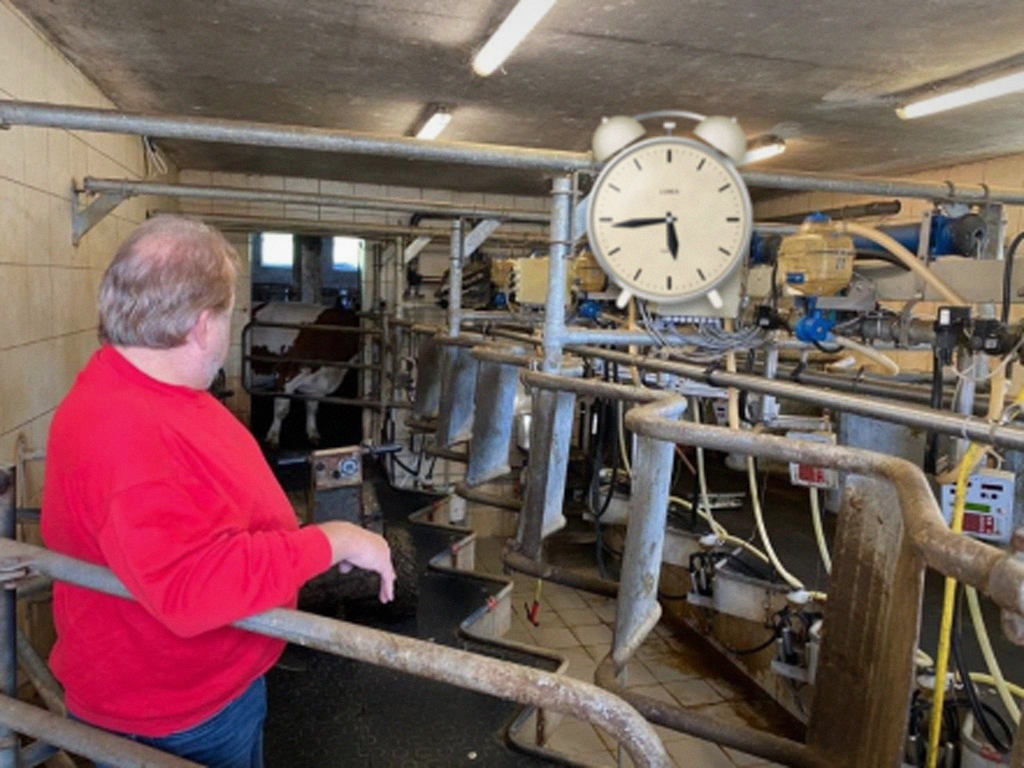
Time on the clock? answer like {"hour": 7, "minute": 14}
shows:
{"hour": 5, "minute": 44}
